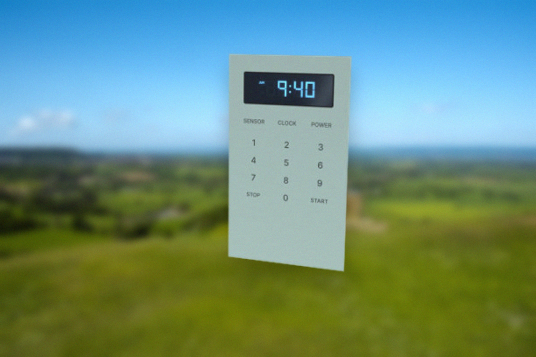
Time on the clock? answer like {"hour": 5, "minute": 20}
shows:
{"hour": 9, "minute": 40}
